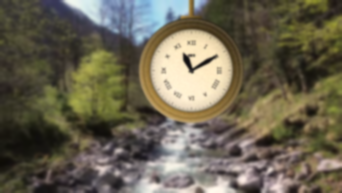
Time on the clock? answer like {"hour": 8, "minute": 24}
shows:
{"hour": 11, "minute": 10}
